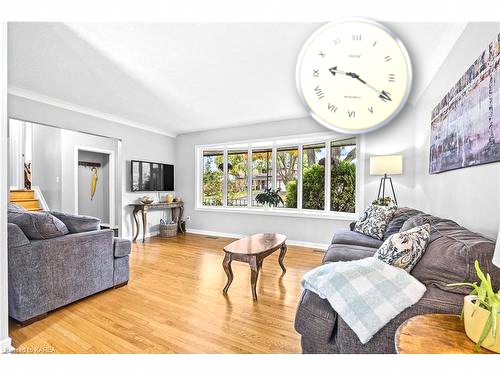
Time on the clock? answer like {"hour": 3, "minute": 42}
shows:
{"hour": 9, "minute": 20}
